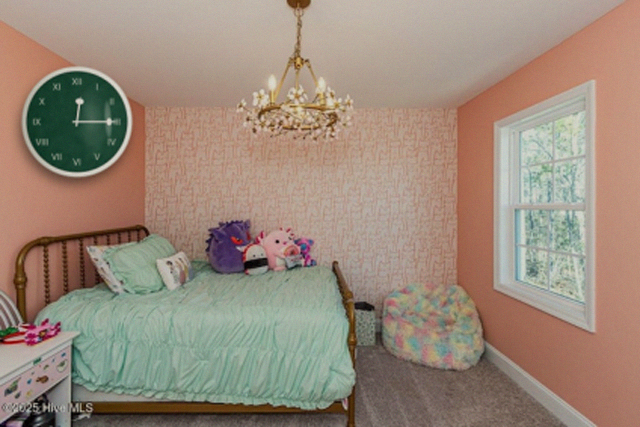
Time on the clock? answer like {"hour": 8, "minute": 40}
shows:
{"hour": 12, "minute": 15}
